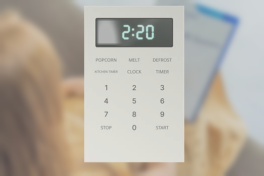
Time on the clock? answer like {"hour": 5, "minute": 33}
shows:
{"hour": 2, "minute": 20}
